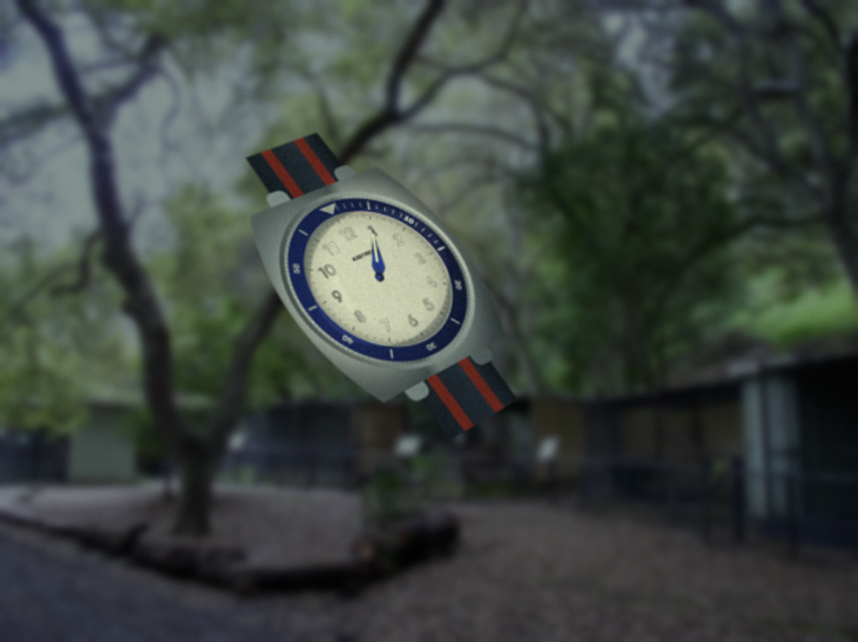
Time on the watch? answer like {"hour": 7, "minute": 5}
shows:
{"hour": 1, "minute": 5}
